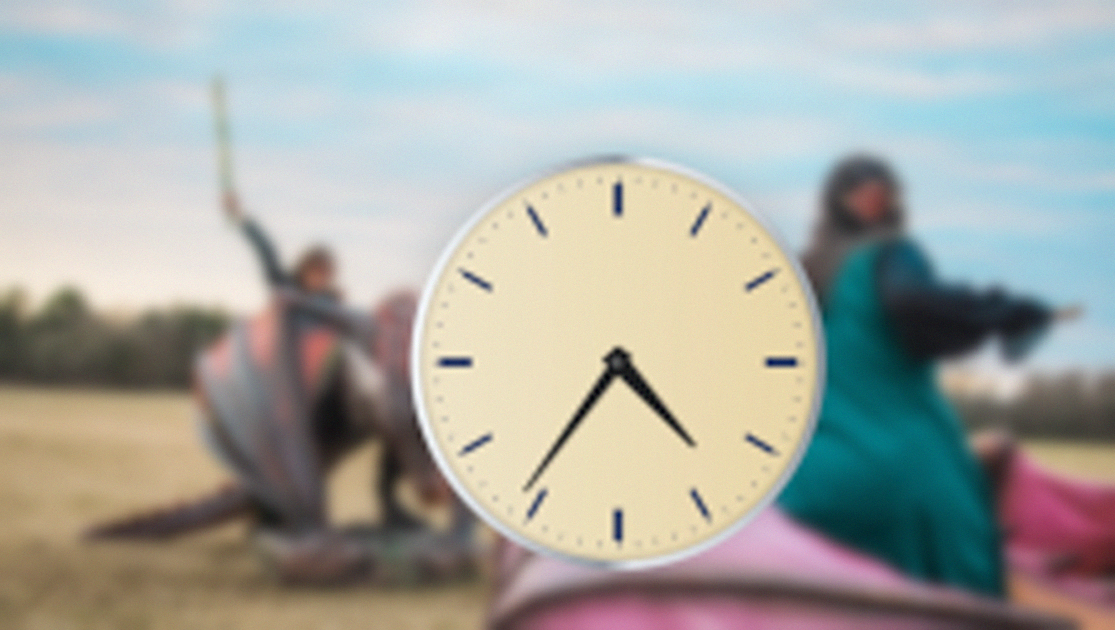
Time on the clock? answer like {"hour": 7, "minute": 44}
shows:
{"hour": 4, "minute": 36}
